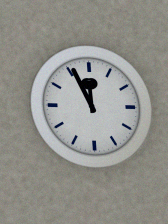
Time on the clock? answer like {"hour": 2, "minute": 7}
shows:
{"hour": 11, "minute": 56}
